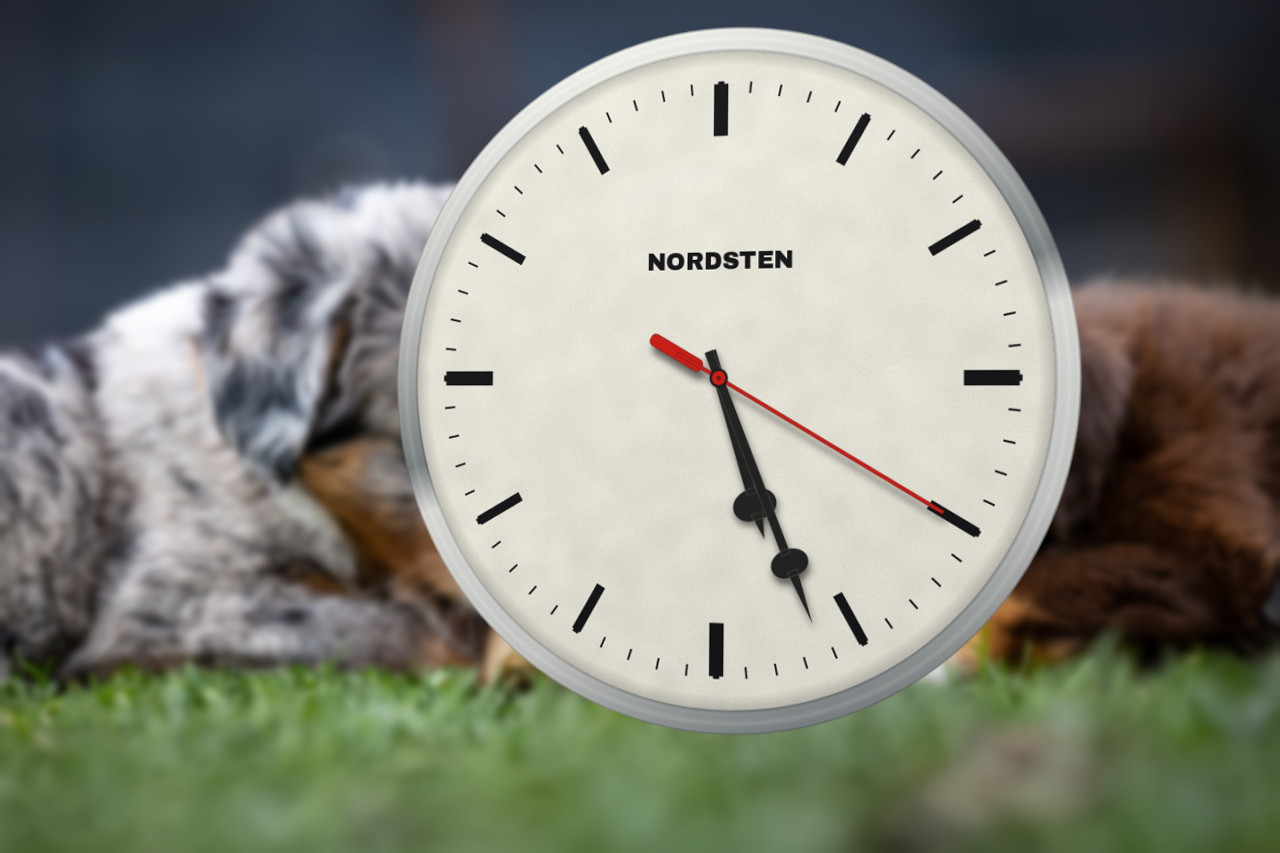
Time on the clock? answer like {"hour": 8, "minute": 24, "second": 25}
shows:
{"hour": 5, "minute": 26, "second": 20}
